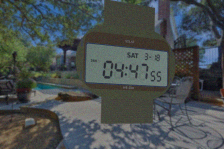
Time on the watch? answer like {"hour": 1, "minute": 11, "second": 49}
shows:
{"hour": 4, "minute": 47, "second": 55}
